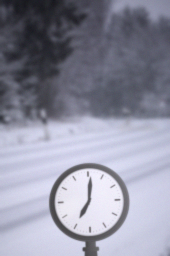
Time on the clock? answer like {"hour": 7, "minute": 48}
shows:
{"hour": 7, "minute": 1}
